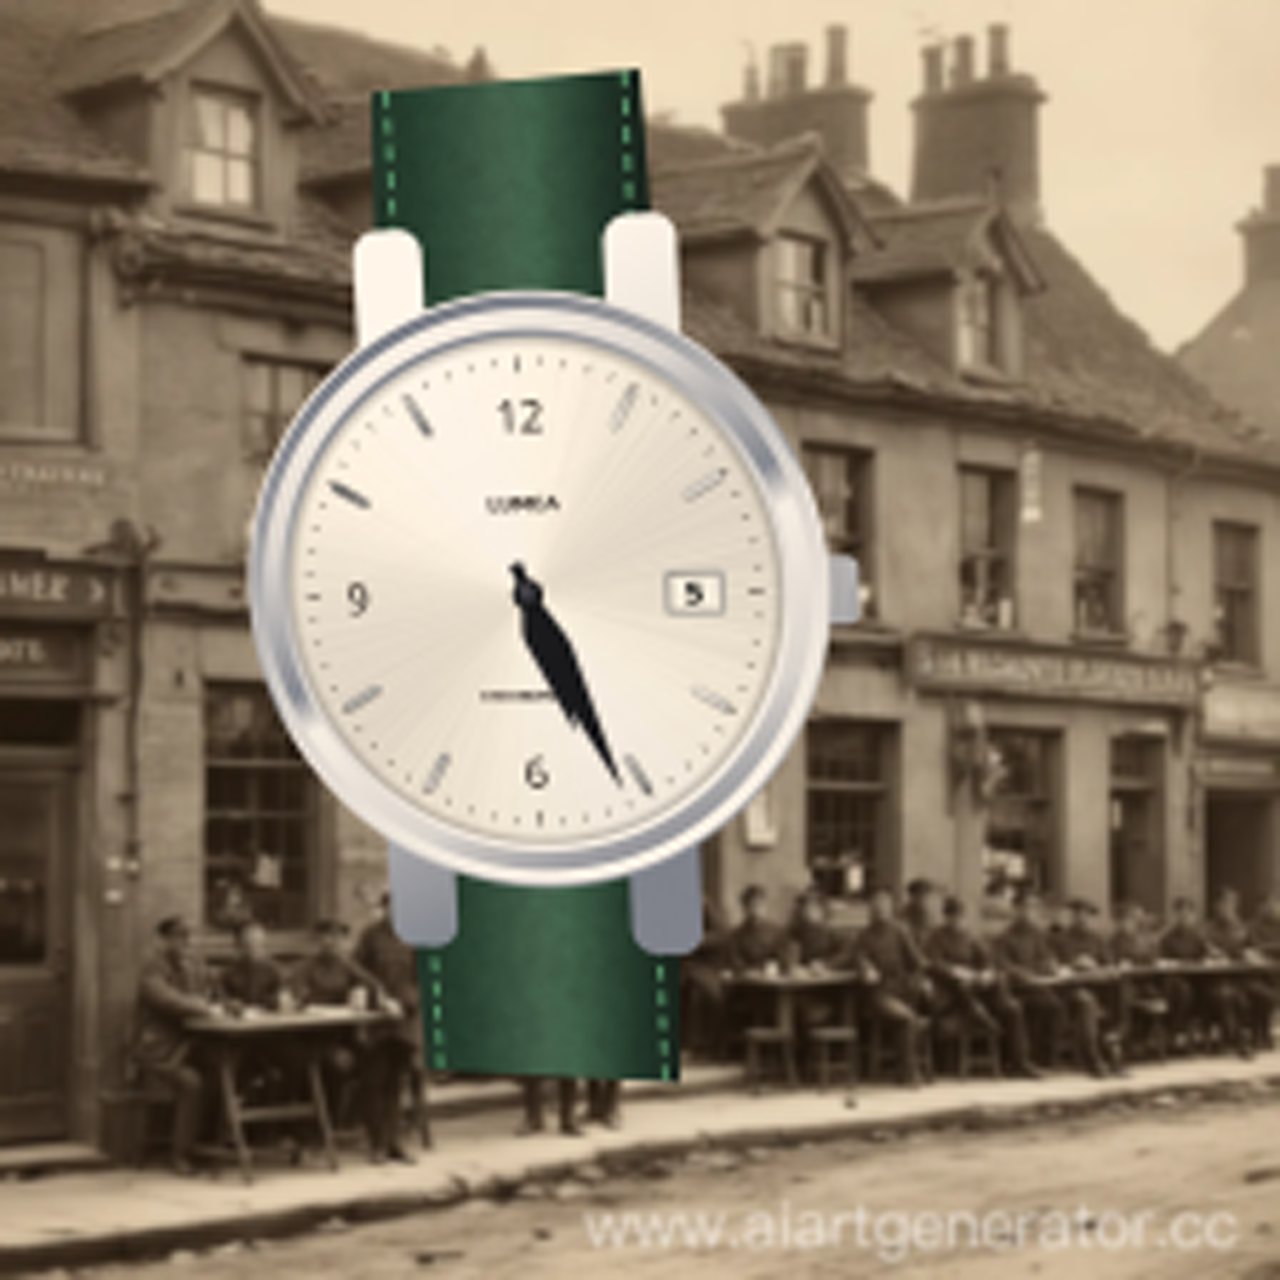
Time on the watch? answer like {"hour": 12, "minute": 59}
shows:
{"hour": 5, "minute": 26}
